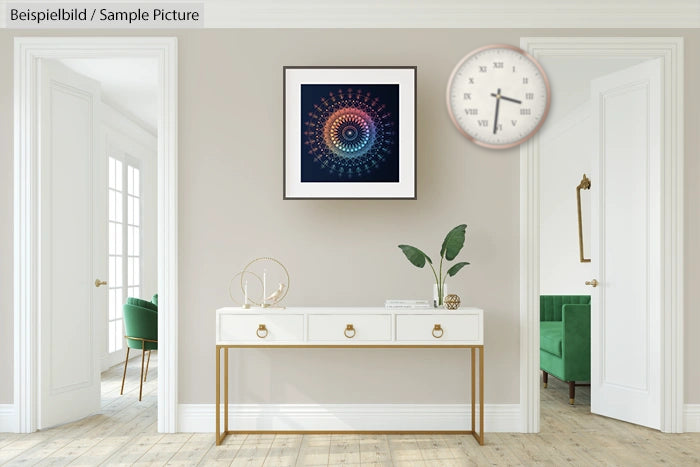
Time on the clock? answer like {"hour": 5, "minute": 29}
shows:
{"hour": 3, "minute": 31}
